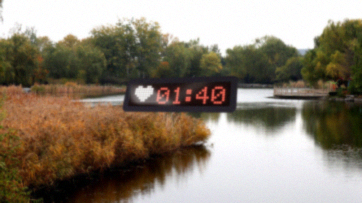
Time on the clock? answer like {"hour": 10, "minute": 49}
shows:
{"hour": 1, "minute": 40}
